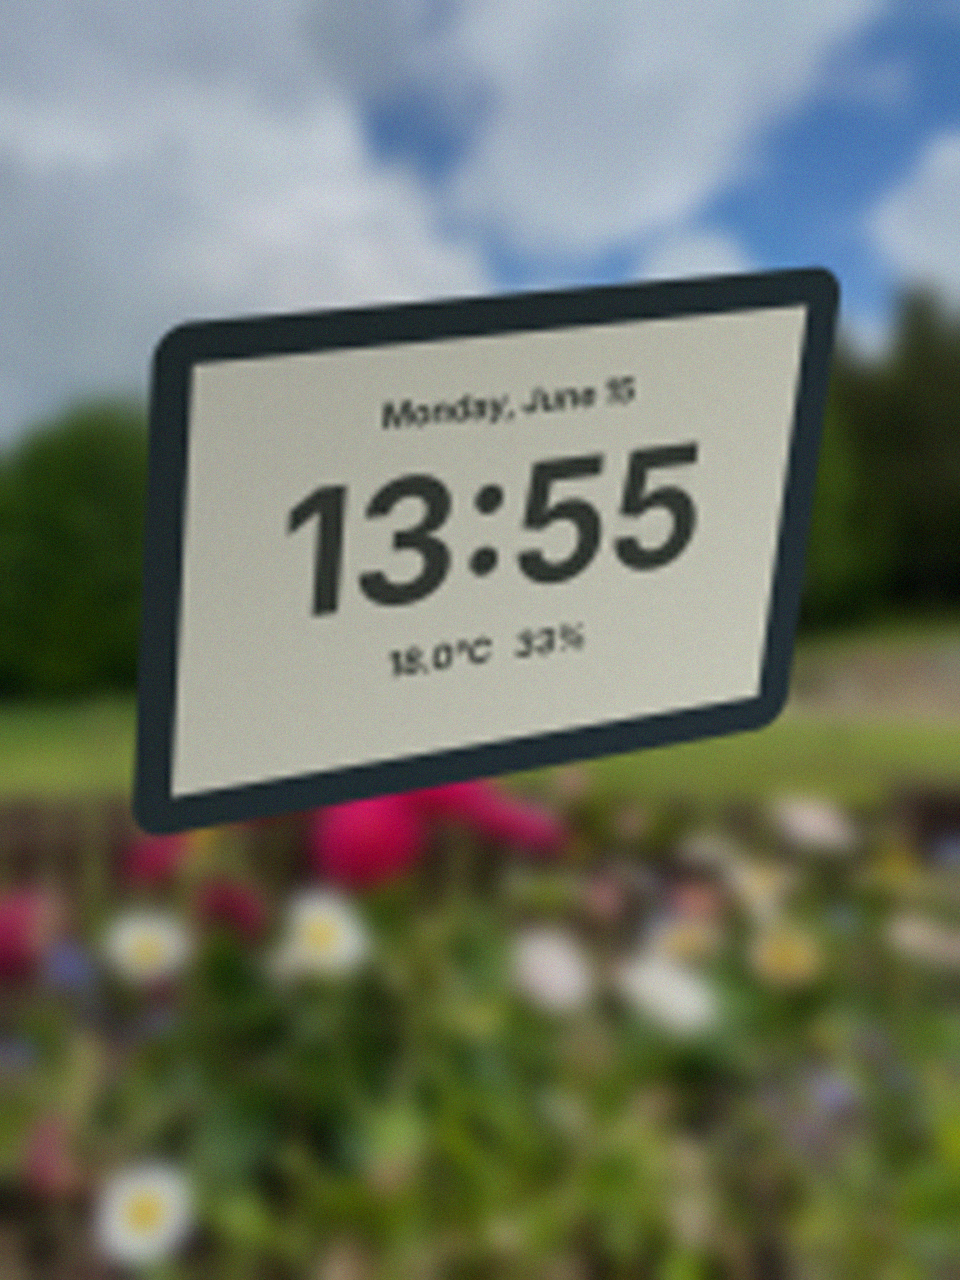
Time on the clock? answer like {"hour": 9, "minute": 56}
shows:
{"hour": 13, "minute": 55}
